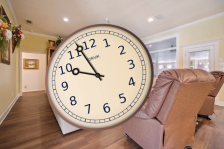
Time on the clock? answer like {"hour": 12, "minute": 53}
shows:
{"hour": 9, "minute": 57}
